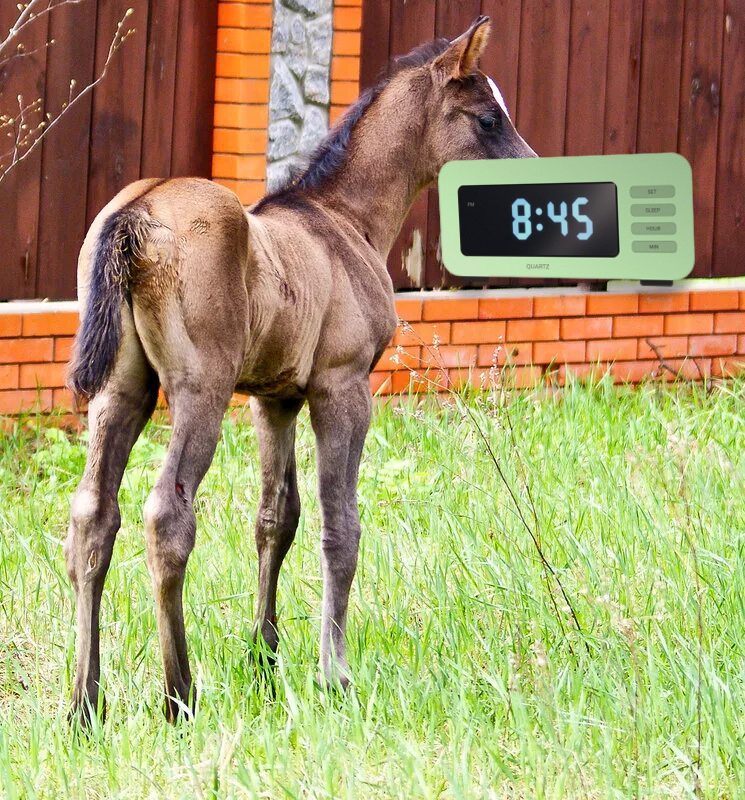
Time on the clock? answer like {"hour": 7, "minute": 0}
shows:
{"hour": 8, "minute": 45}
